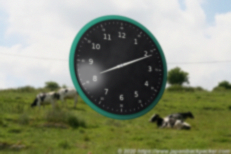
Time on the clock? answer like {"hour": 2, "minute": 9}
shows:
{"hour": 8, "minute": 11}
